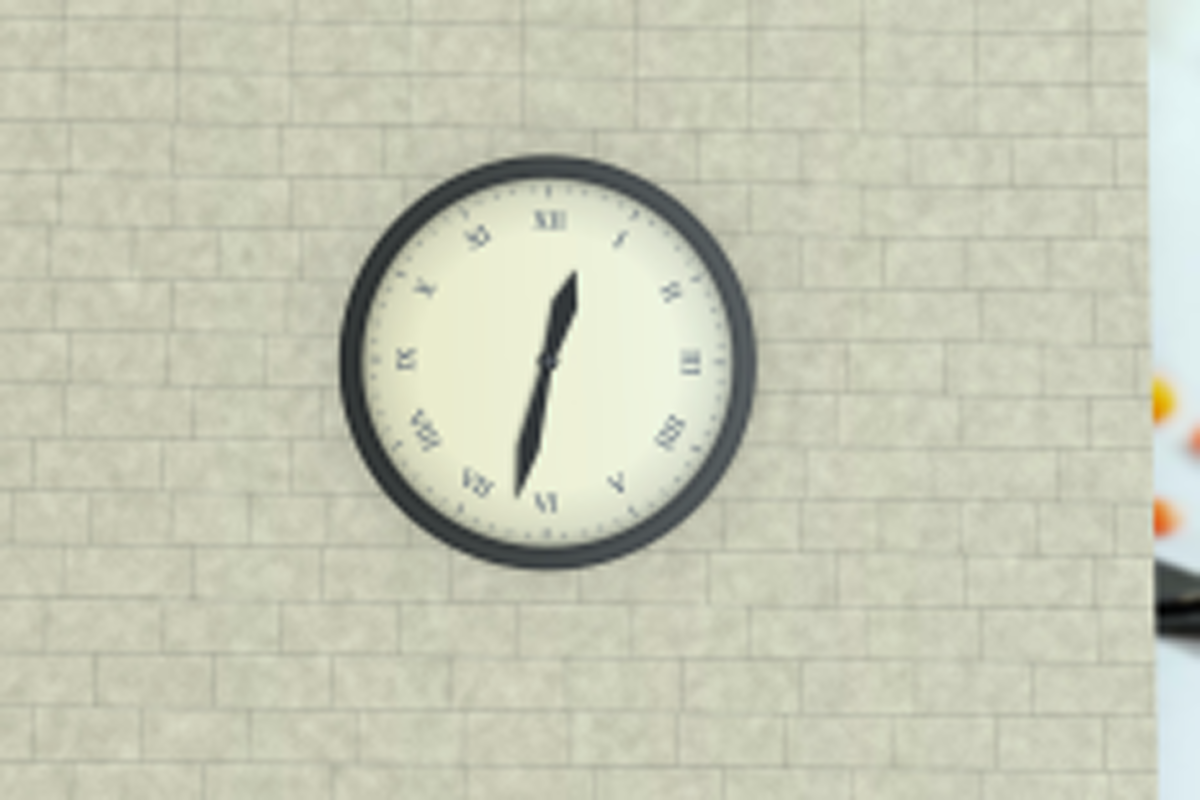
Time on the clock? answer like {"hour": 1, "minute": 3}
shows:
{"hour": 12, "minute": 32}
